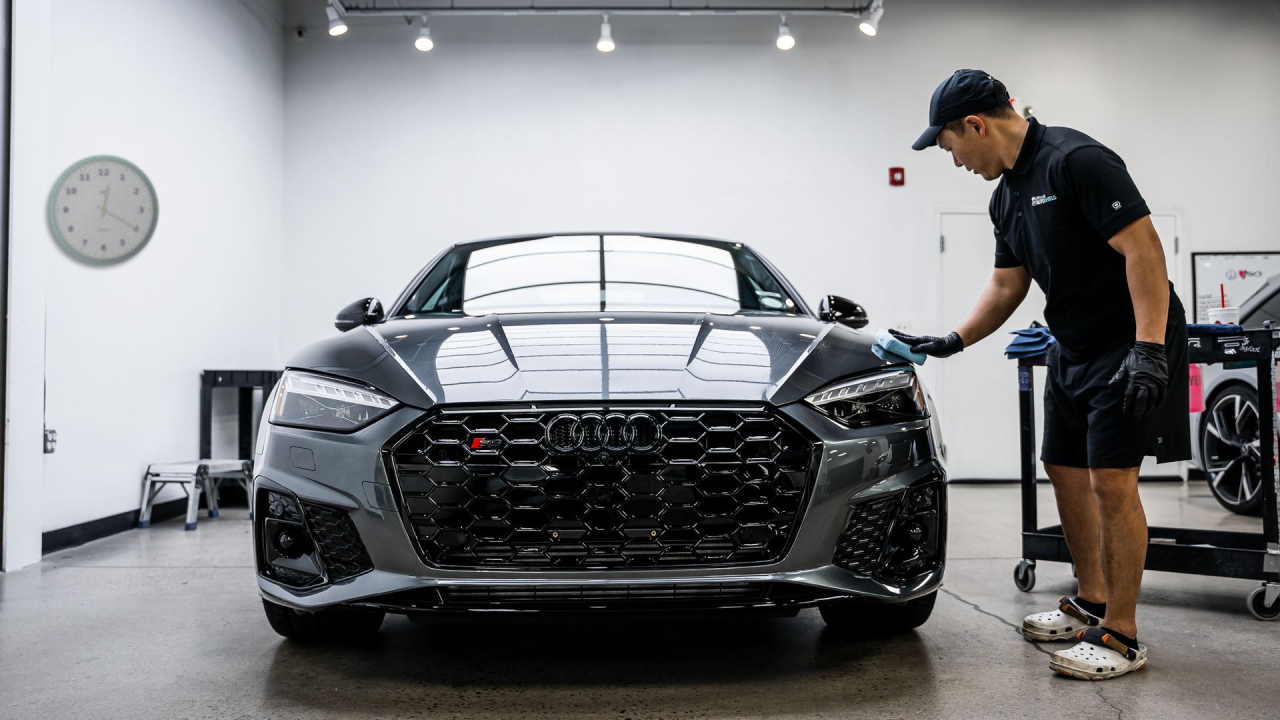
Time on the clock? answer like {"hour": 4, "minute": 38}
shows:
{"hour": 12, "minute": 20}
